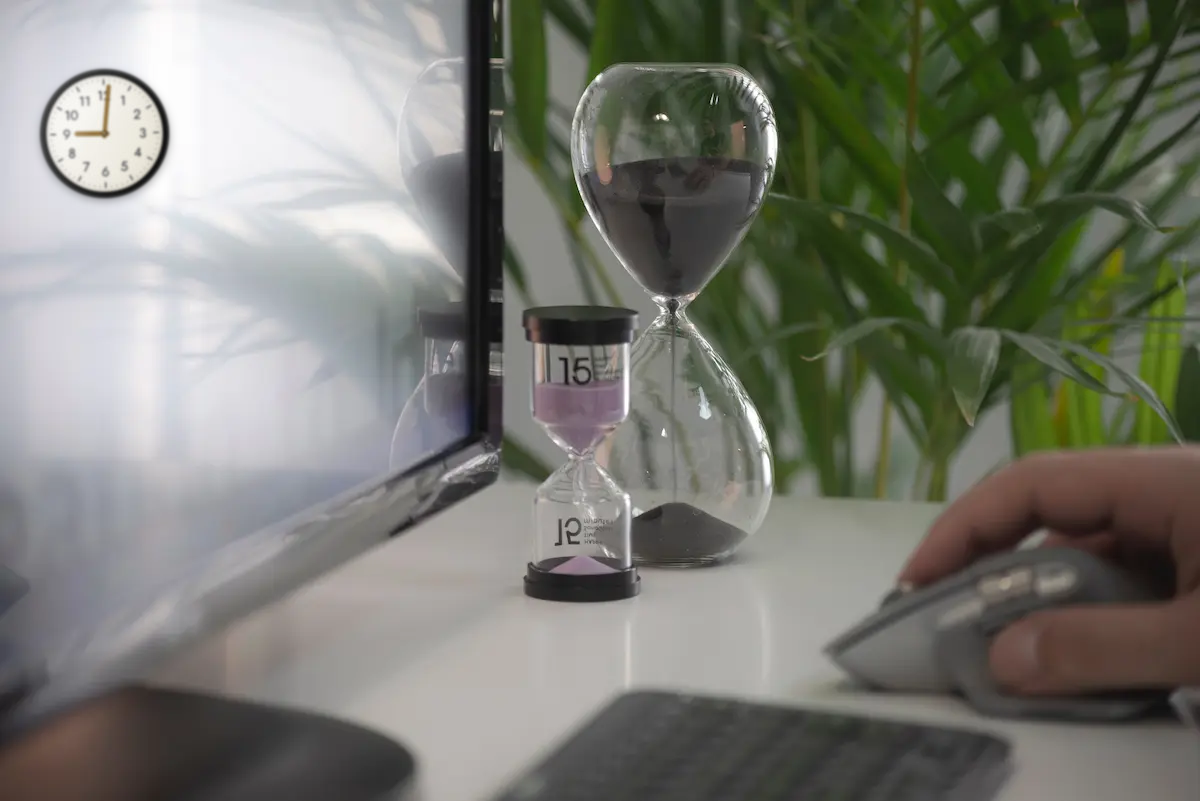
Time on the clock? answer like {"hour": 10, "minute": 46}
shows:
{"hour": 9, "minute": 1}
